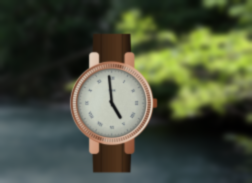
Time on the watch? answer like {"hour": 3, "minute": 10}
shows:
{"hour": 4, "minute": 59}
